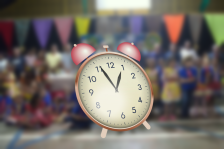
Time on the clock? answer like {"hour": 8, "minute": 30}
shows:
{"hour": 12, "minute": 56}
